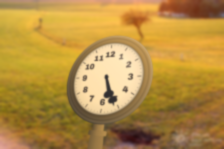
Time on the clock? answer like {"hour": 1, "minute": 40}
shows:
{"hour": 5, "minute": 26}
